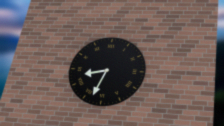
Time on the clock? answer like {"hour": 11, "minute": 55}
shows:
{"hour": 8, "minute": 33}
